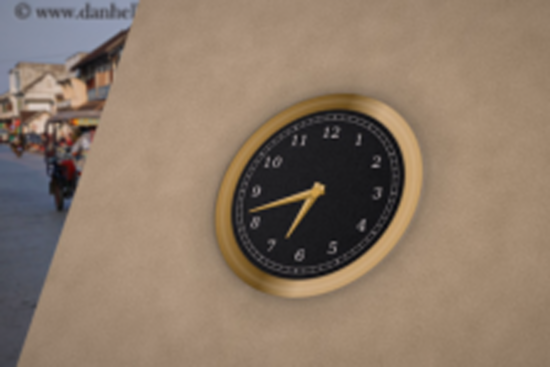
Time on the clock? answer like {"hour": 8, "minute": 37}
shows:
{"hour": 6, "minute": 42}
